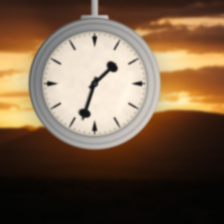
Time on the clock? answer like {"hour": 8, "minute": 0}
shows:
{"hour": 1, "minute": 33}
